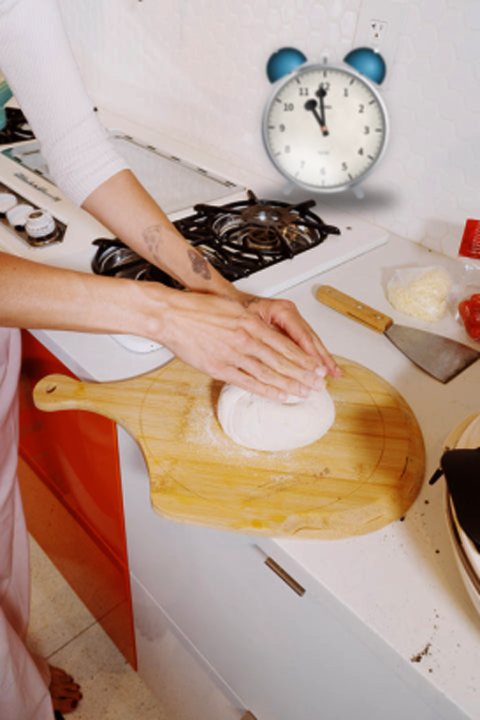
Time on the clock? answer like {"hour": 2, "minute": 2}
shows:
{"hour": 10, "minute": 59}
